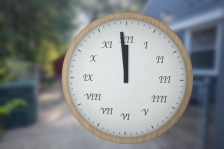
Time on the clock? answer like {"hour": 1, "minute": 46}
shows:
{"hour": 11, "minute": 59}
